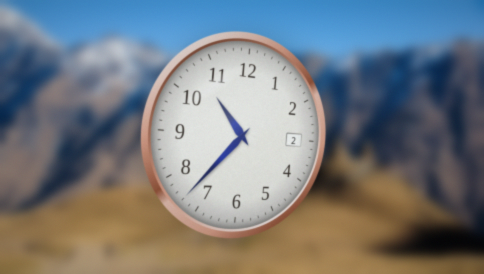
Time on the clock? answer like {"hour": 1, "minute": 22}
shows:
{"hour": 10, "minute": 37}
